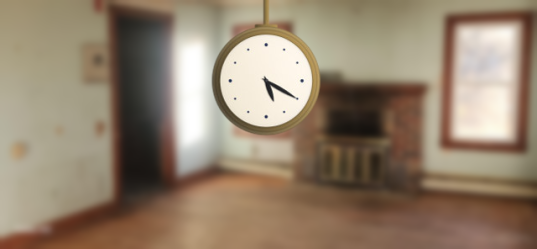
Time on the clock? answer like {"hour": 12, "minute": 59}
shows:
{"hour": 5, "minute": 20}
